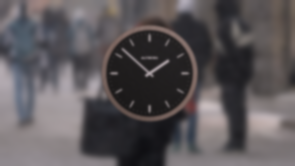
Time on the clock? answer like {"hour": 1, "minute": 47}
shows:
{"hour": 1, "minute": 52}
